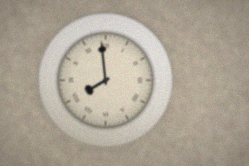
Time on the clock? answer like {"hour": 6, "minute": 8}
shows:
{"hour": 7, "minute": 59}
